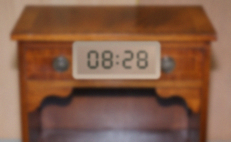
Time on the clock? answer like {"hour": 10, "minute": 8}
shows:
{"hour": 8, "minute": 28}
